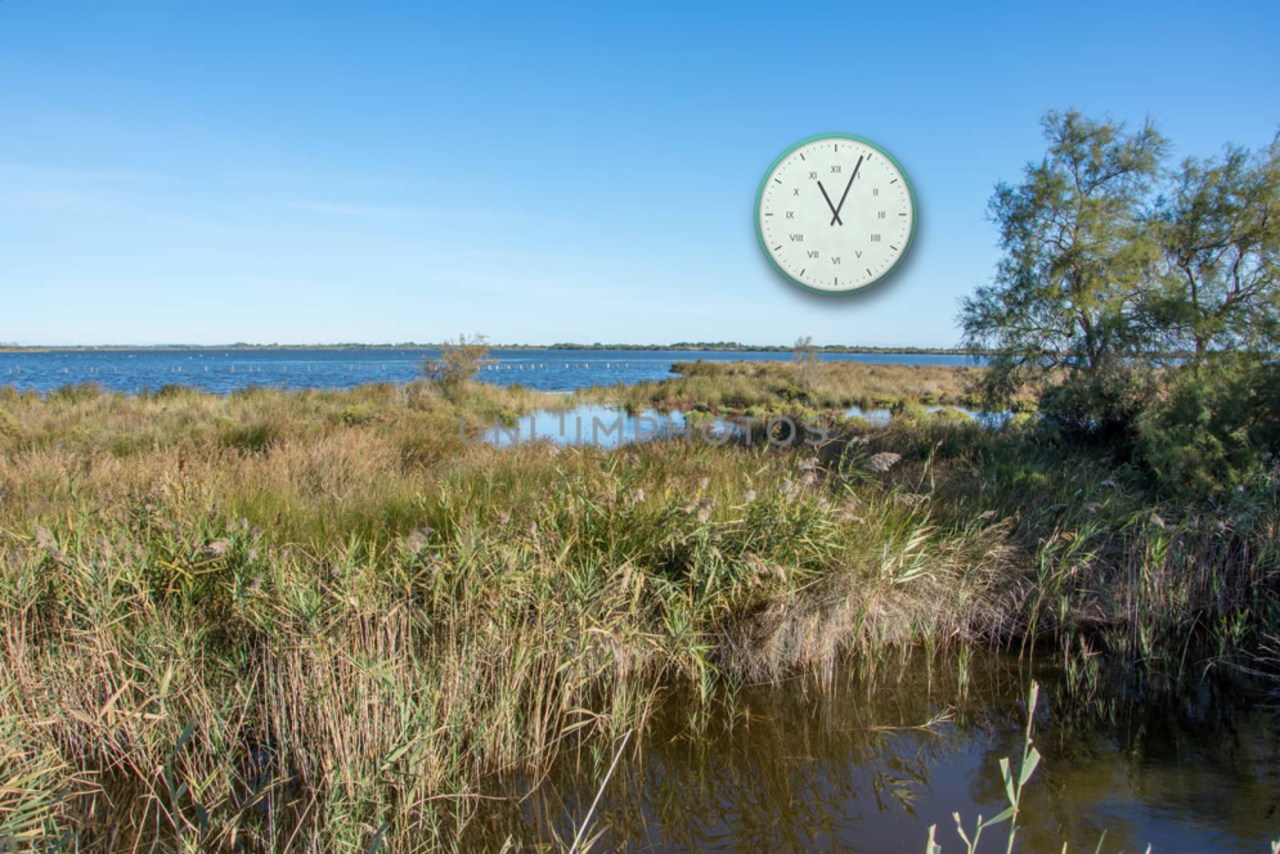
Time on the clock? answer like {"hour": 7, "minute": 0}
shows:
{"hour": 11, "minute": 4}
